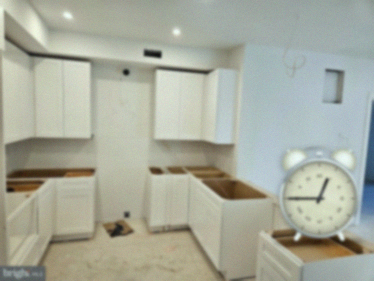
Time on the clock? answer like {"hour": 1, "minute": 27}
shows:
{"hour": 12, "minute": 45}
